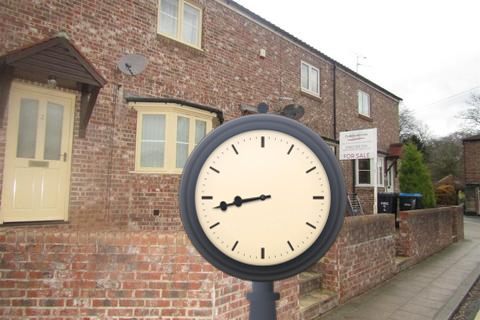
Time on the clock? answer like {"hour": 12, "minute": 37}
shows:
{"hour": 8, "minute": 43}
